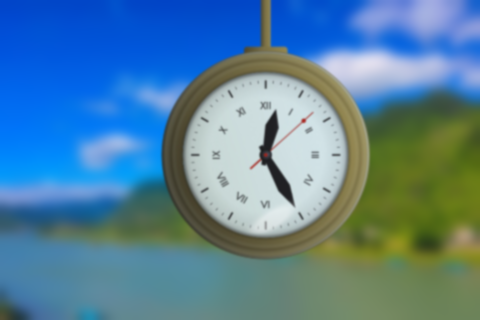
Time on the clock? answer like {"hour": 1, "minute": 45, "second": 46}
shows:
{"hour": 12, "minute": 25, "second": 8}
